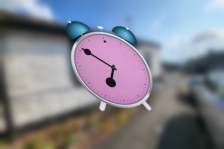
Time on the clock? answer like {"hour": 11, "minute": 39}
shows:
{"hour": 6, "minute": 51}
